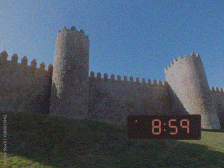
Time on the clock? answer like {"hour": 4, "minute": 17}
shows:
{"hour": 8, "minute": 59}
